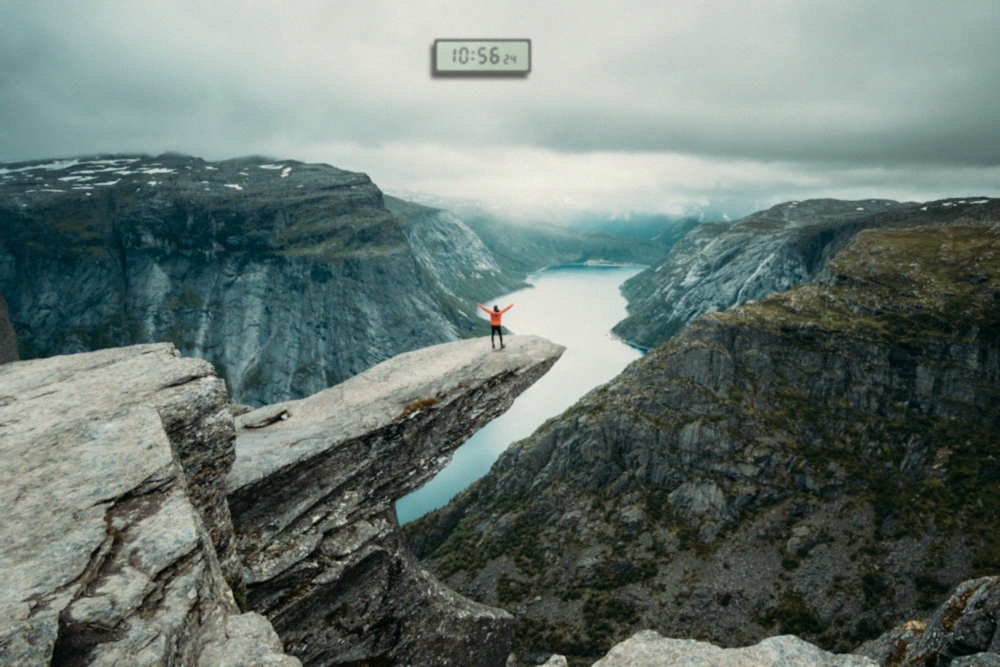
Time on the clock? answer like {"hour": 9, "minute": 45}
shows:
{"hour": 10, "minute": 56}
